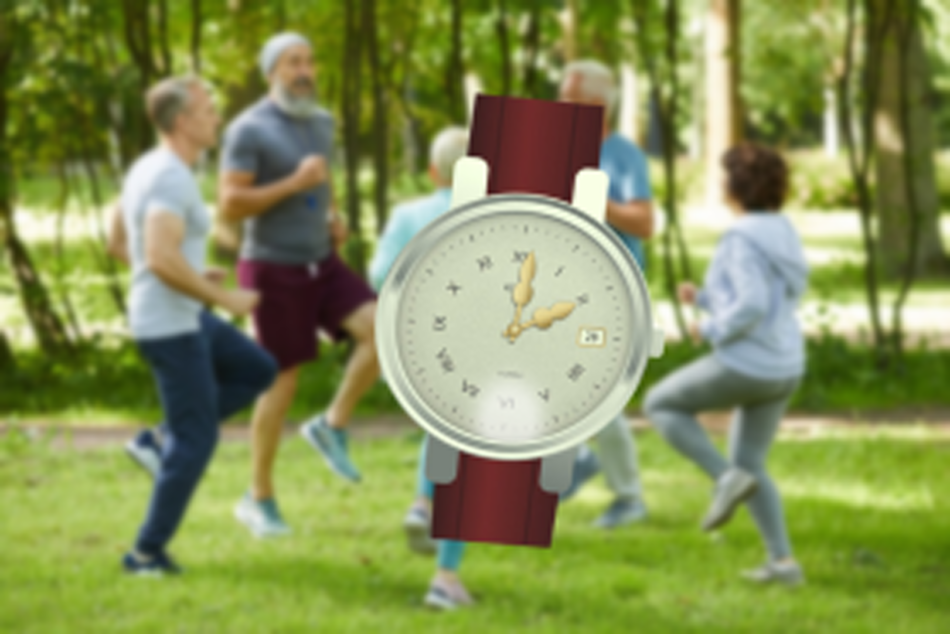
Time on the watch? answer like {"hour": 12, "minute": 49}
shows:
{"hour": 2, "minute": 1}
